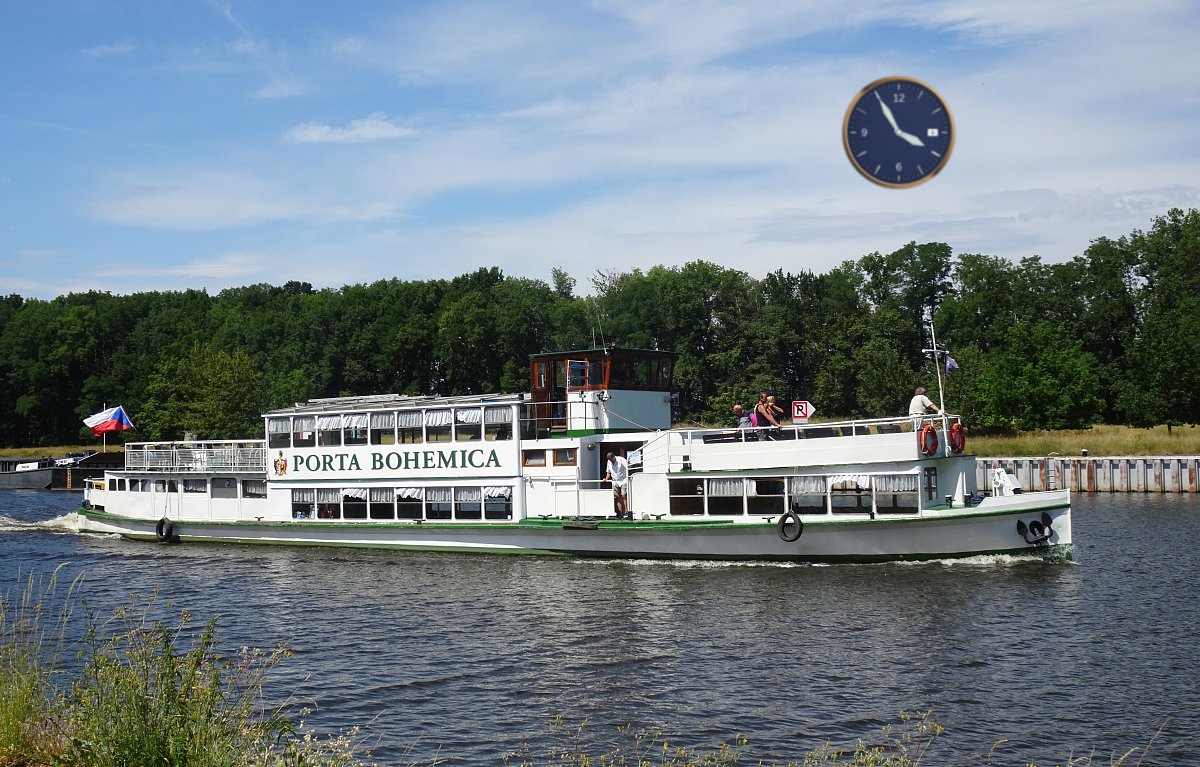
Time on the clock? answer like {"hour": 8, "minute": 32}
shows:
{"hour": 3, "minute": 55}
